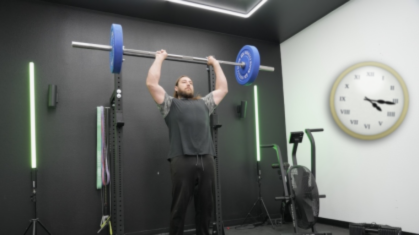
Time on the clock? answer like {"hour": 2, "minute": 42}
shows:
{"hour": 4, "minute": 16}
